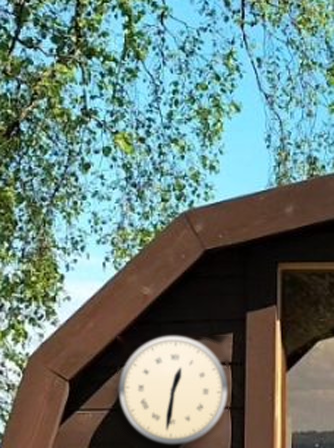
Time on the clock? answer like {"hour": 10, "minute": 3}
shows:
{"hour": 12, "minute": 31}
